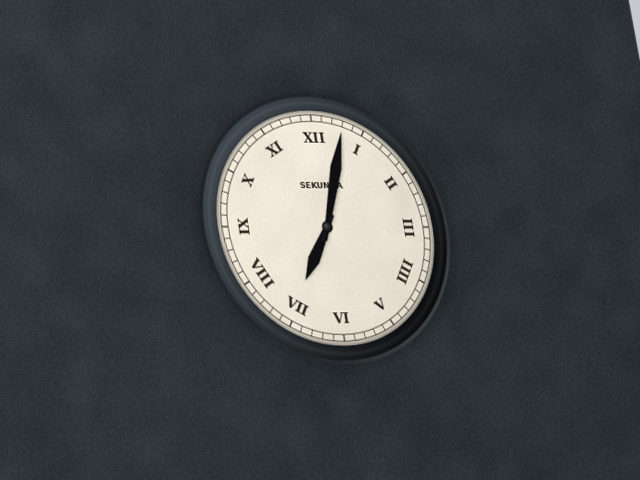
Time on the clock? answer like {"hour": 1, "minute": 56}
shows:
{"hour": 7, "minute": 3}
